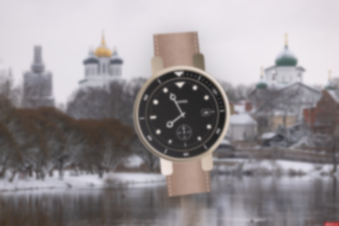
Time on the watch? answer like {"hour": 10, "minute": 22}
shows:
{"hour": 7, "minute": 56}
